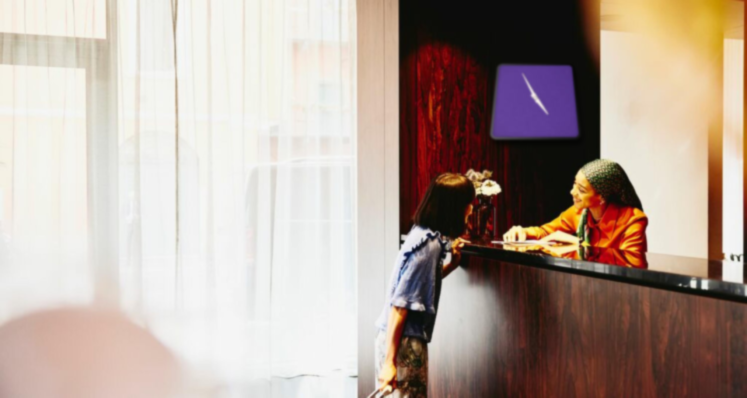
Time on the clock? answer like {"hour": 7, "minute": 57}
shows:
{"hour": 4, "minute": 56}
